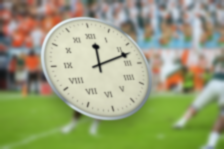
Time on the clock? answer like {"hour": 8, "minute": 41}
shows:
{"hour": 12, "minute": 12}
